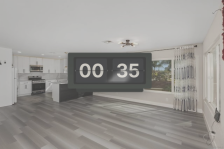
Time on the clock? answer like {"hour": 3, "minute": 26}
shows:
{"hour": 0, "minute": 35}
